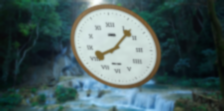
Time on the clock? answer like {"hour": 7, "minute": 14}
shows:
{"hour": 8, "minute": 7}
